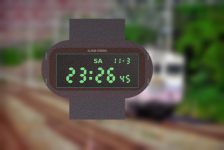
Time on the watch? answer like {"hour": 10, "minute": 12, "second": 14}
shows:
{"hour": 23, "minute": 26, "second": 45}
